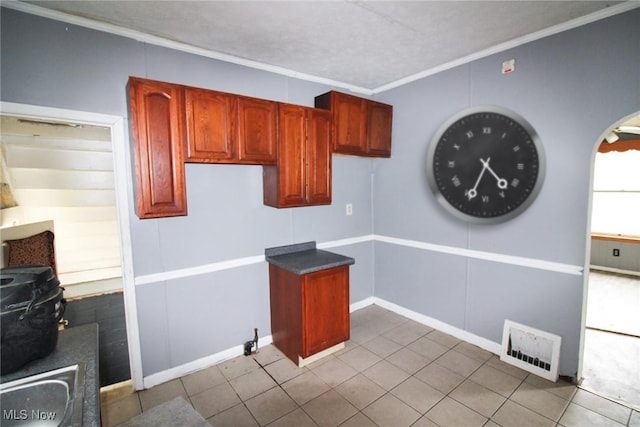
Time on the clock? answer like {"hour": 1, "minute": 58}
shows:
{"hour": 4, "minute": 34}
